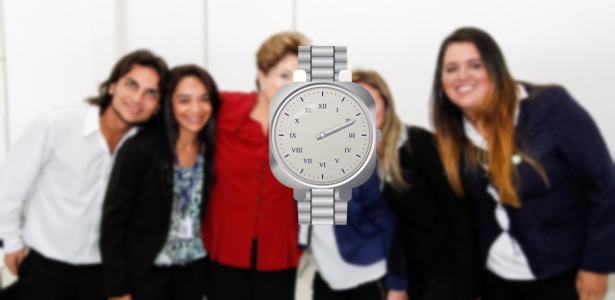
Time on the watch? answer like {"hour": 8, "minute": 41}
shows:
{"hour": 2, "minute": 11}
